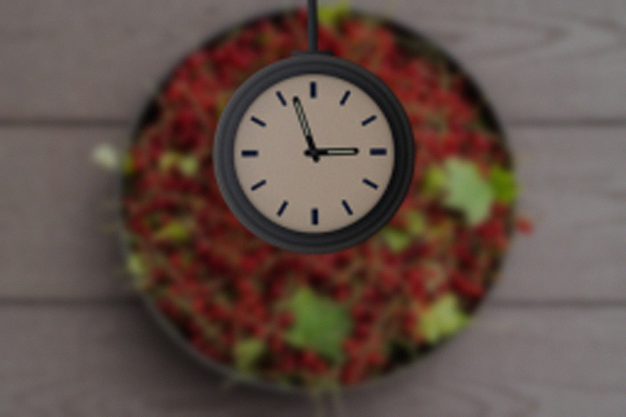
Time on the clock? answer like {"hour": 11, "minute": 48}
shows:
{"hour": 2, "minute": 57}
